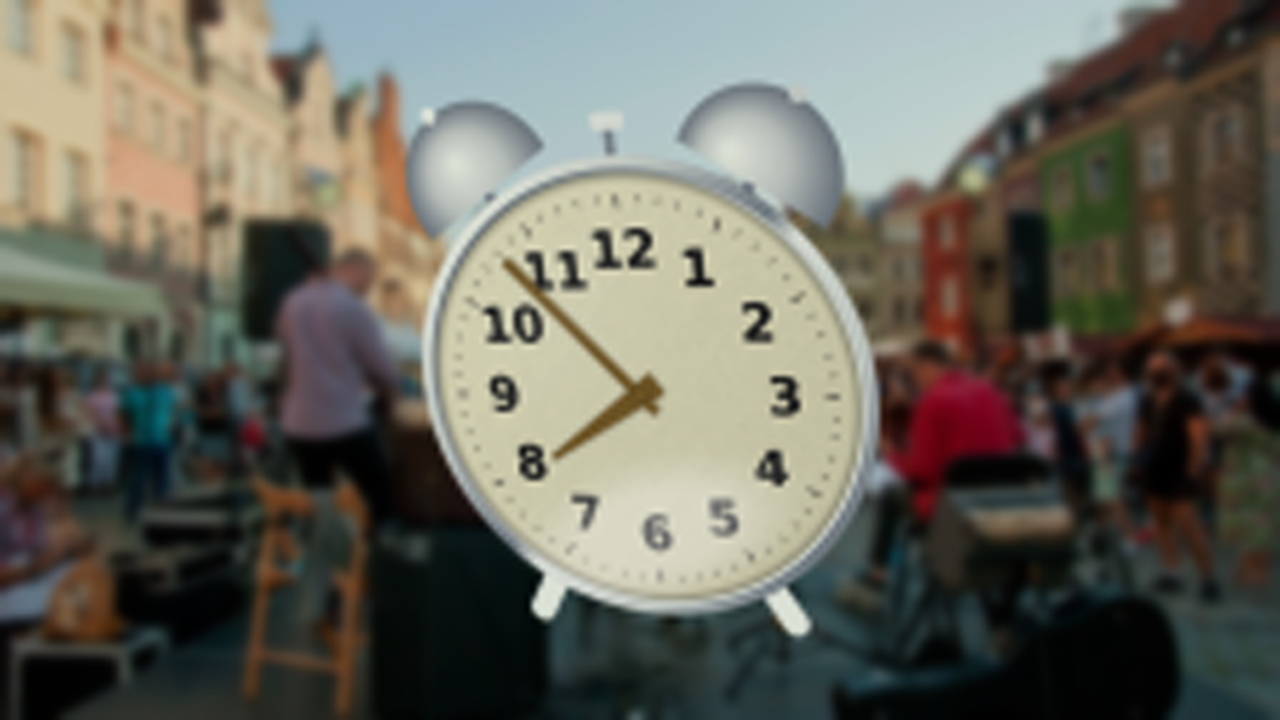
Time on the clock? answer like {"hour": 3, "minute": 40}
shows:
{"hour": 7, "minute": 53}
